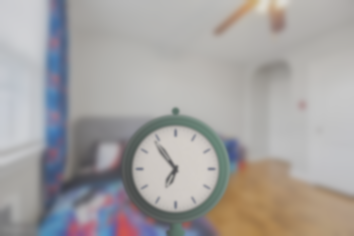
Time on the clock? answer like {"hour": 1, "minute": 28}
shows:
{"hour": 6, "minute": 54}
